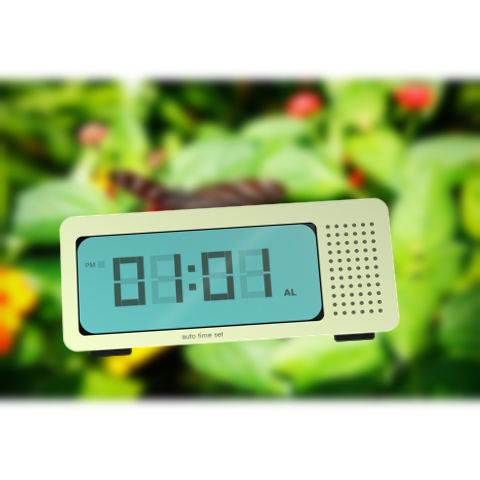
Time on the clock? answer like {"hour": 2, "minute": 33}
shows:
{"hour": 1, "minute": 1}
